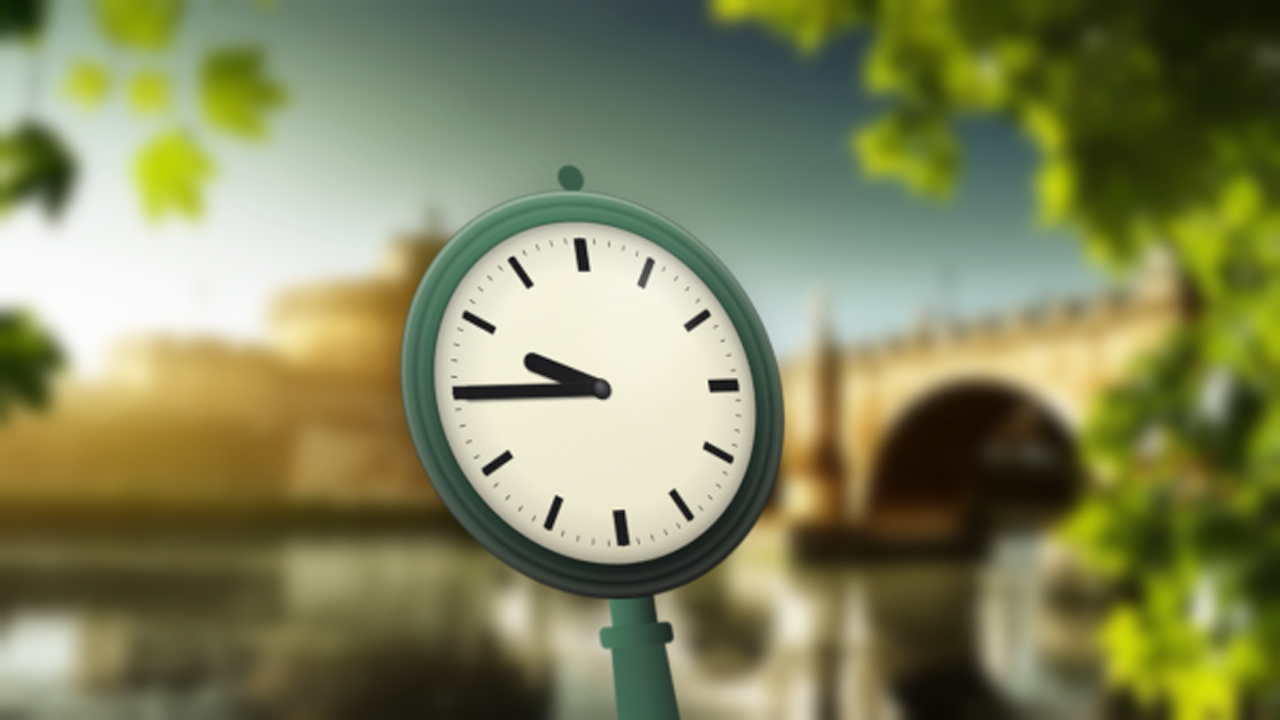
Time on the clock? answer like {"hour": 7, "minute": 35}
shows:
{"hour": 9, "minute": 45}
